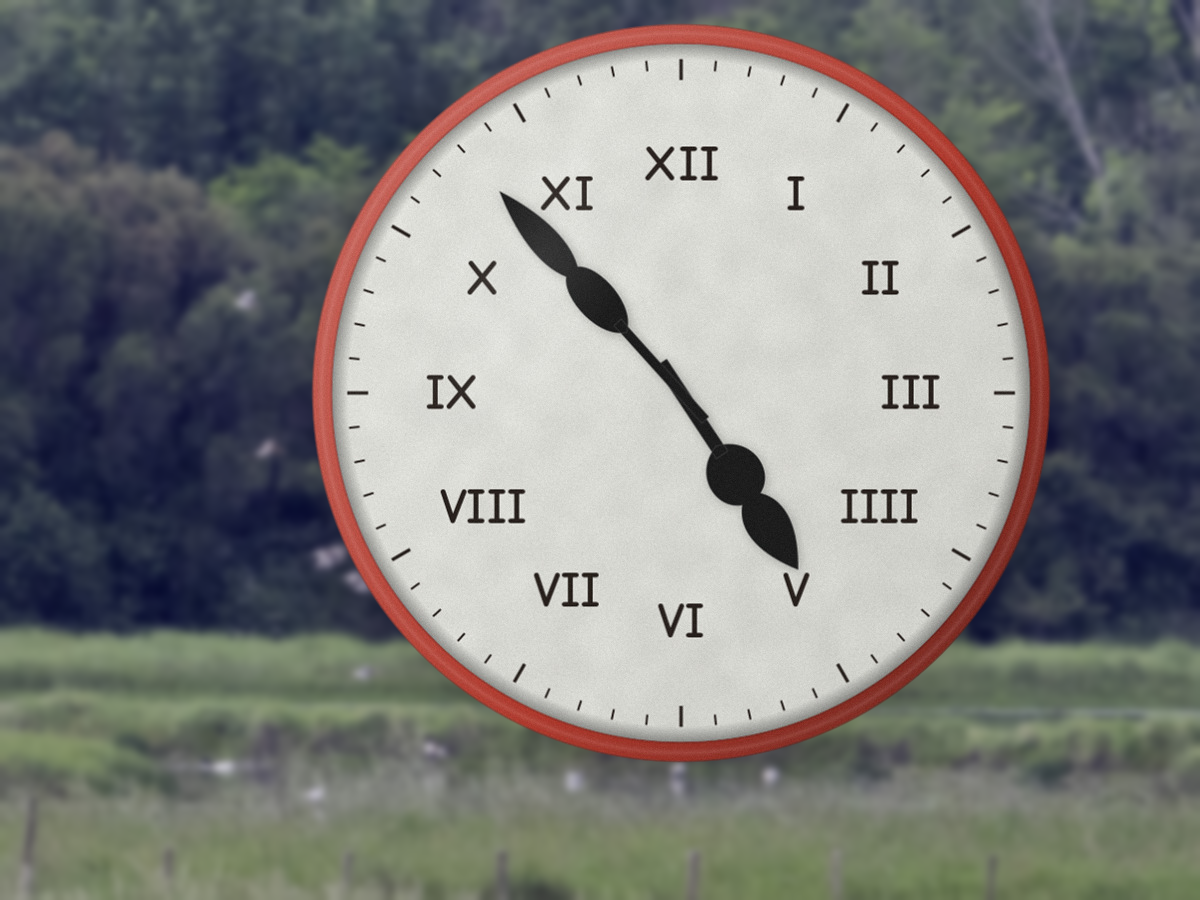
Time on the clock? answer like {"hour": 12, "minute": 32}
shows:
{"hour": 4, "minute": 53}
